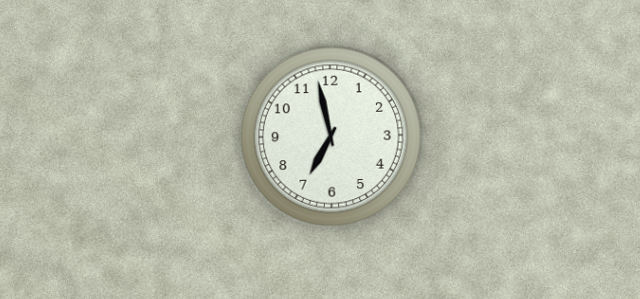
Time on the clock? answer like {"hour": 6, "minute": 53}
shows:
{"hour": 6, "minute": 58}
